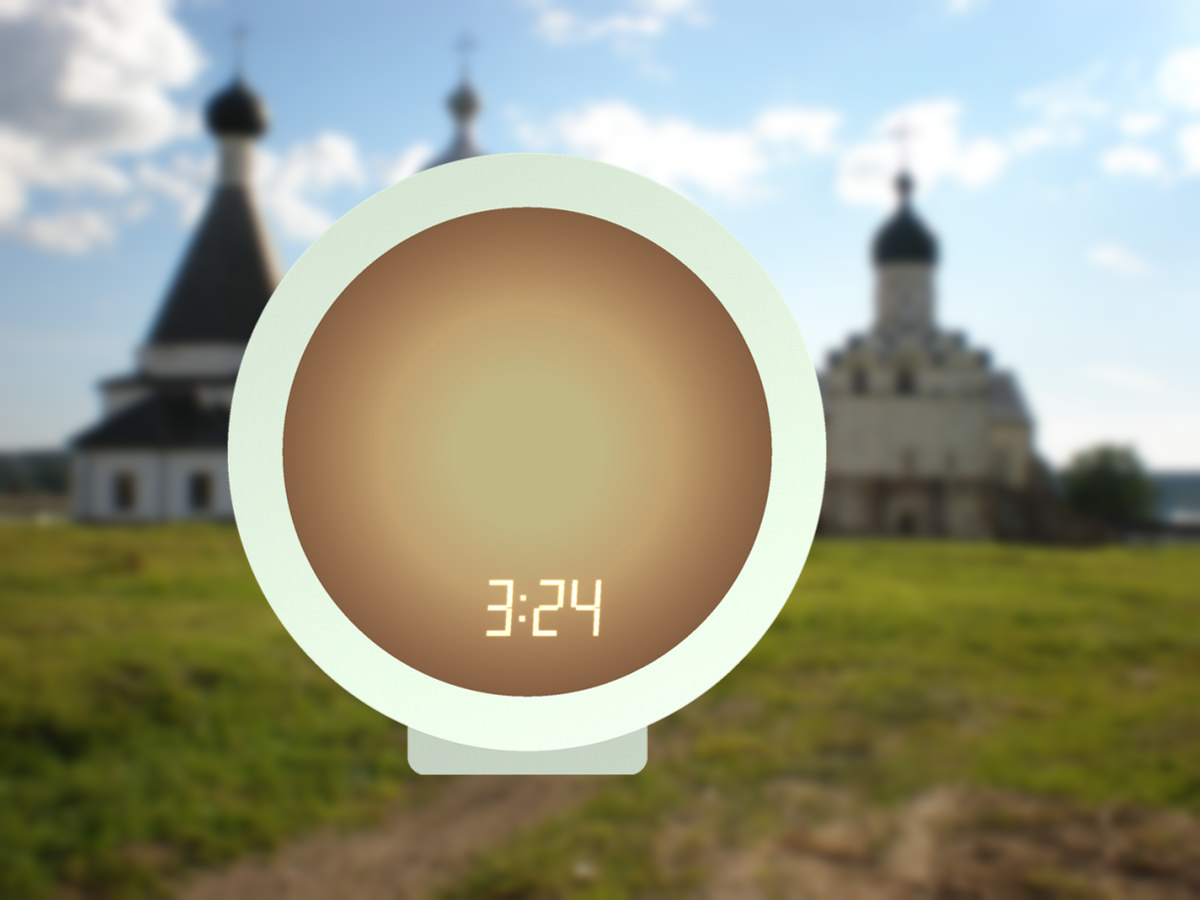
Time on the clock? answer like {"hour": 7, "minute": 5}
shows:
{"hour": 3, "minute": 24}
